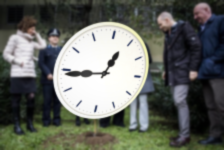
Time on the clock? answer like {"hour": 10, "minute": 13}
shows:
{"hour": 12, "minute": 44}
